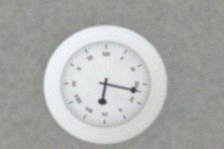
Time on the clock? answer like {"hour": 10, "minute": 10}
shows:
{"hour": 6, "minute": 17}
